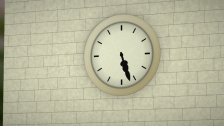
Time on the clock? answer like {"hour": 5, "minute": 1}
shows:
{"hour": 5, "minute": 27}
